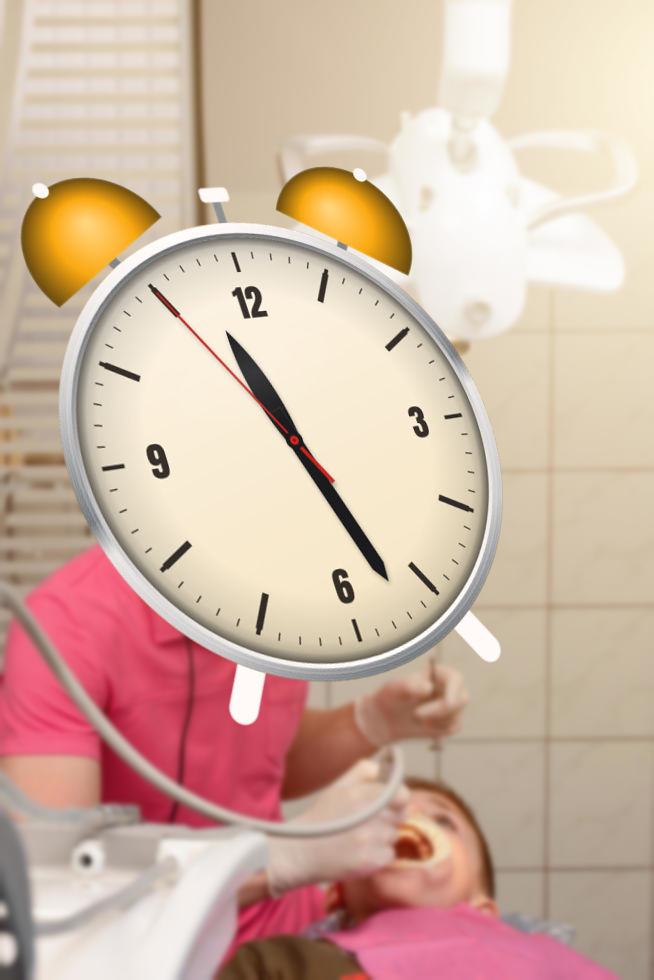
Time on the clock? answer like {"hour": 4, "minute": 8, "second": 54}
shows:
{"hour": 11, "minute": 26, "second": 55}
